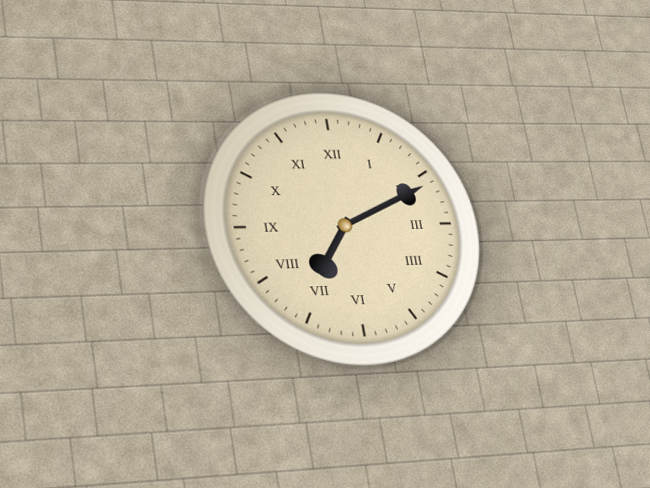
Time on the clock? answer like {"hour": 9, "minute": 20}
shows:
{"hour": 7, "minute": 11}
